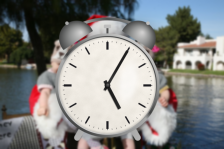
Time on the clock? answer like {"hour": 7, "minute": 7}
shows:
{"hour": 5, "minute": 5}
